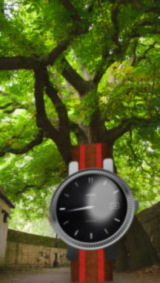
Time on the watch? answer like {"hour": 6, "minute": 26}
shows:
{"hour": 8, "minute": 44}
